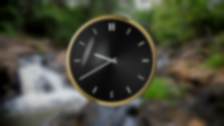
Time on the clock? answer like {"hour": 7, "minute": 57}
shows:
{"hour": 9, "minute": 40}
